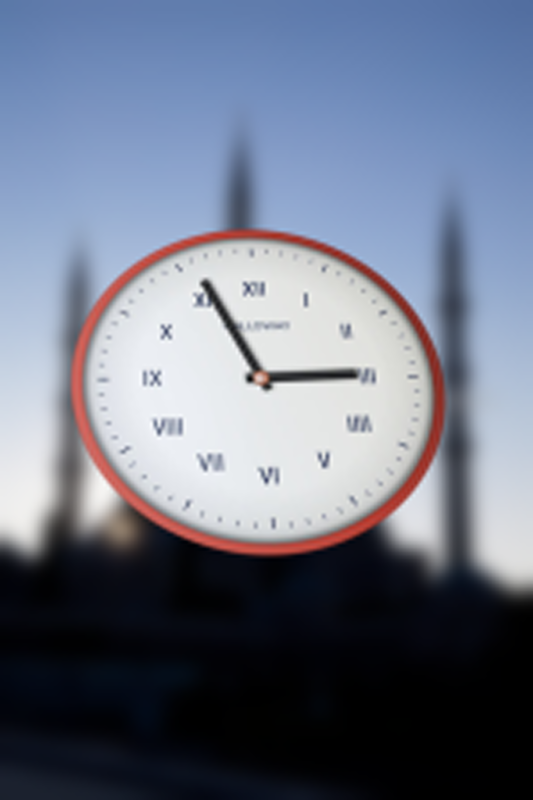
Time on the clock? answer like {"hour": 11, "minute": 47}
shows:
{"hour": 2, "minute": 56}
